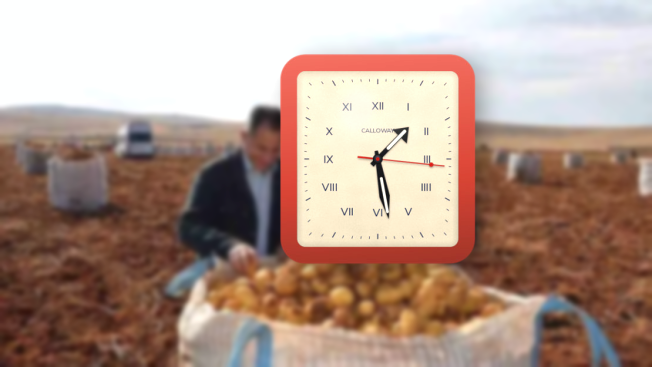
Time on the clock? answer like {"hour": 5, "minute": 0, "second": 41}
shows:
{"hour": 1, "minute": 28, "second": 16}
